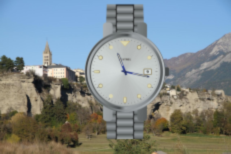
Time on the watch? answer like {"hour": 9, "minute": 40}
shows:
{"hour": 11, "minute": 17}
